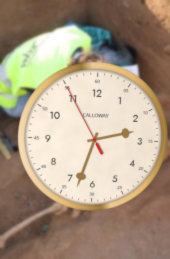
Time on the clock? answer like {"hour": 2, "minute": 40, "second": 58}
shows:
{"hour": 2, "minute": 32, "second": 55}
